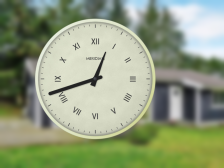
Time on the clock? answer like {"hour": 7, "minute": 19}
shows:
{"hour": 12, "minute": 42}
